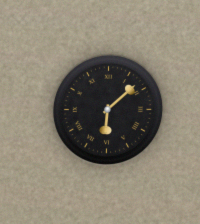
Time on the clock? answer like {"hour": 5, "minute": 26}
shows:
{"hour": 6, "minute": 8}
